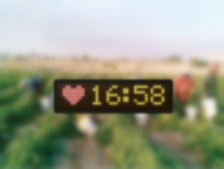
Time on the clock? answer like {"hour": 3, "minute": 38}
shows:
{"hour": 16, "minute": 58}
